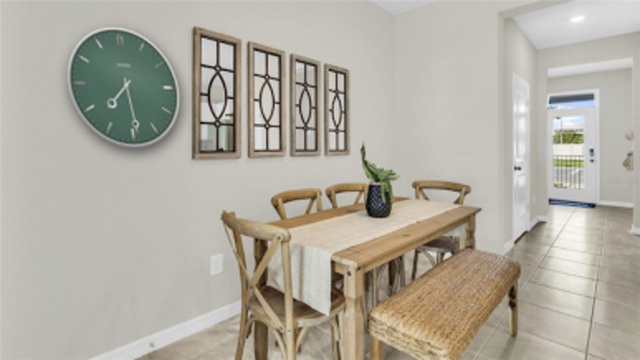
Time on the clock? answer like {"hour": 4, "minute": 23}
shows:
{"hour": 7, "minute": 29}
